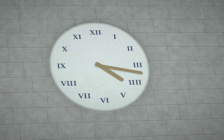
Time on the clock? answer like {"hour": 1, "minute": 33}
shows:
{"hour": 4, "minute": 17}
